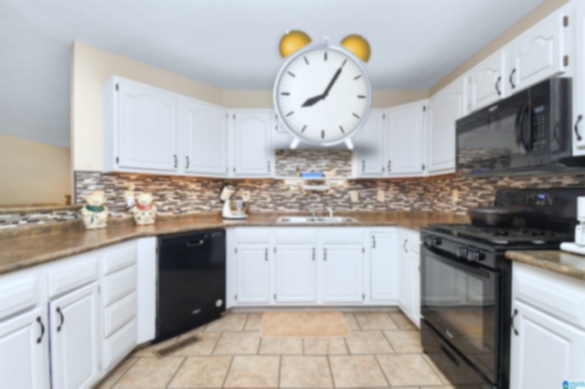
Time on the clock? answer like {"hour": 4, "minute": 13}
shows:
{"hour": 8, "minute": 5}
